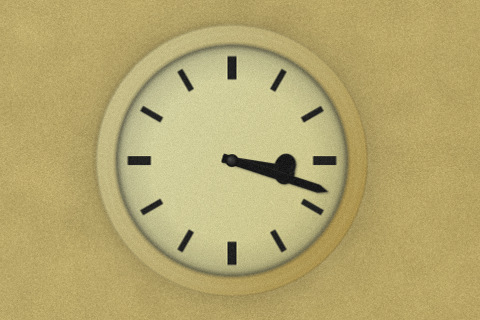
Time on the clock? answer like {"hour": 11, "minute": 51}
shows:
{"hour": 3, "minute": 18}
